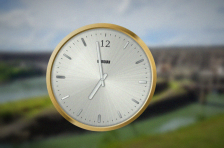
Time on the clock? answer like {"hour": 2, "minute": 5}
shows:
{"hour": 6, "minute": 58}
